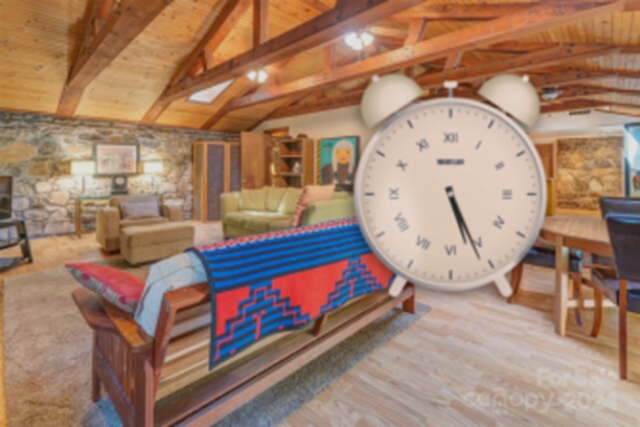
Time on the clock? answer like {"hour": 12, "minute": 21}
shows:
{"hour": 5, "minute": 26}
